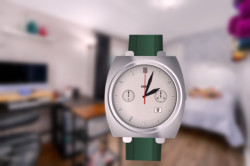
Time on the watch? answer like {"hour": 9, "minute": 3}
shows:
{"hour": 2, "minute": 3}
